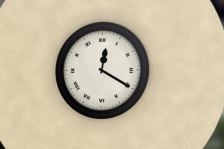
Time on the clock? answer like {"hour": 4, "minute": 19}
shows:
{"hour": 12, "minute": 20}
